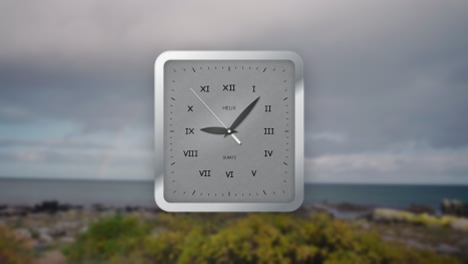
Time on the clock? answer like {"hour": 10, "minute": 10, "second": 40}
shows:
{"hour": 9, "minute": 6, "second": 53}
